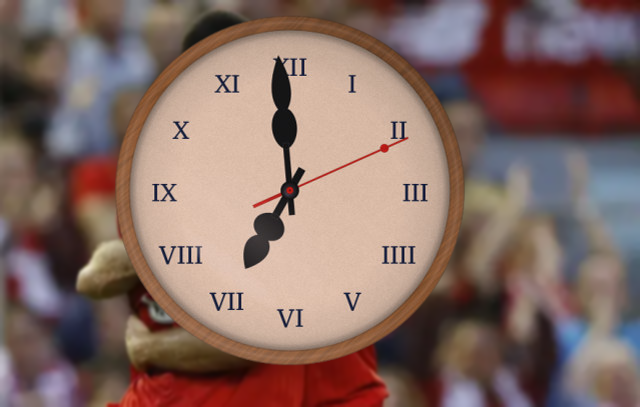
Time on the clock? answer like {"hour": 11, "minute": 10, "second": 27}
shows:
{"hour": 6, "minute": 59, "second": 11}
